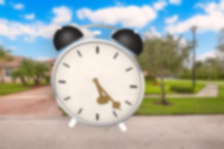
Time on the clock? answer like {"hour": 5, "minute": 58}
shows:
{"hour": 5, "minute": 23}
